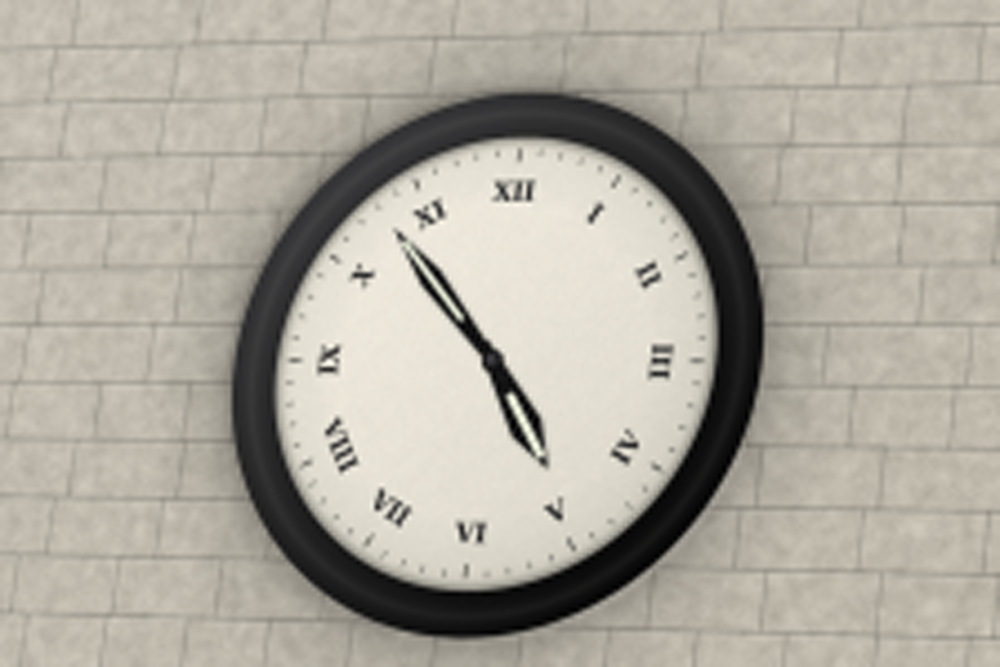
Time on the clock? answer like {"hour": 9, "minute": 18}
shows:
{"hour": 4, "minute": 53}
